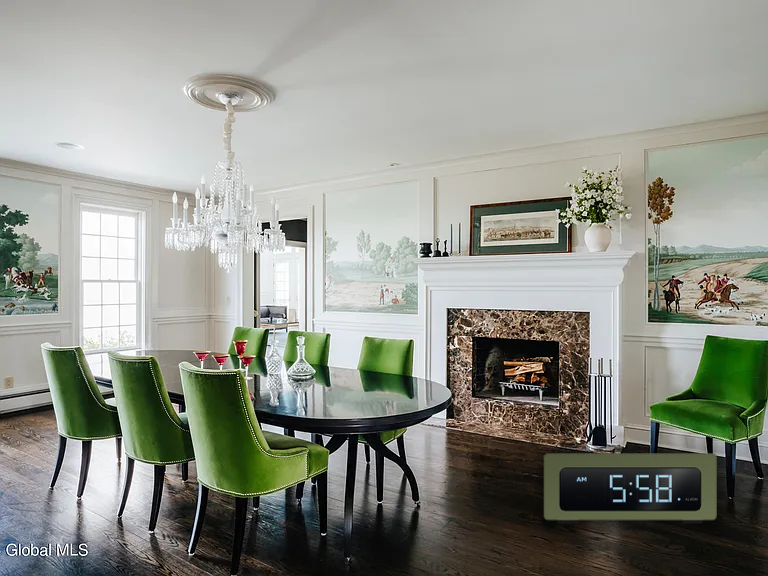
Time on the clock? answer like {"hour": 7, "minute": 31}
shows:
{"hour": 5, "minute": 58}
